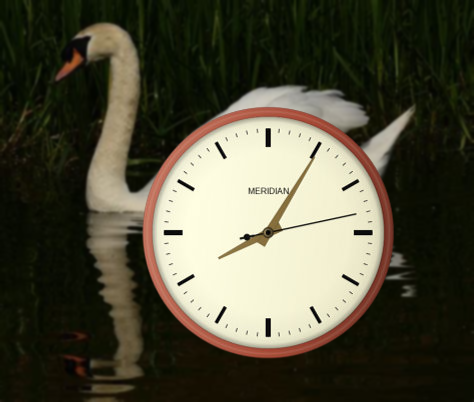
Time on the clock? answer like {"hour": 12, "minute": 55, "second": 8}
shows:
{"hour": 8, "minute": 5, "second": 13}
